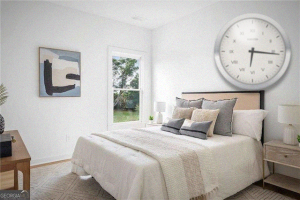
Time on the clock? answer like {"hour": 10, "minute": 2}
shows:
{"hour": 6, "minute": 16}
